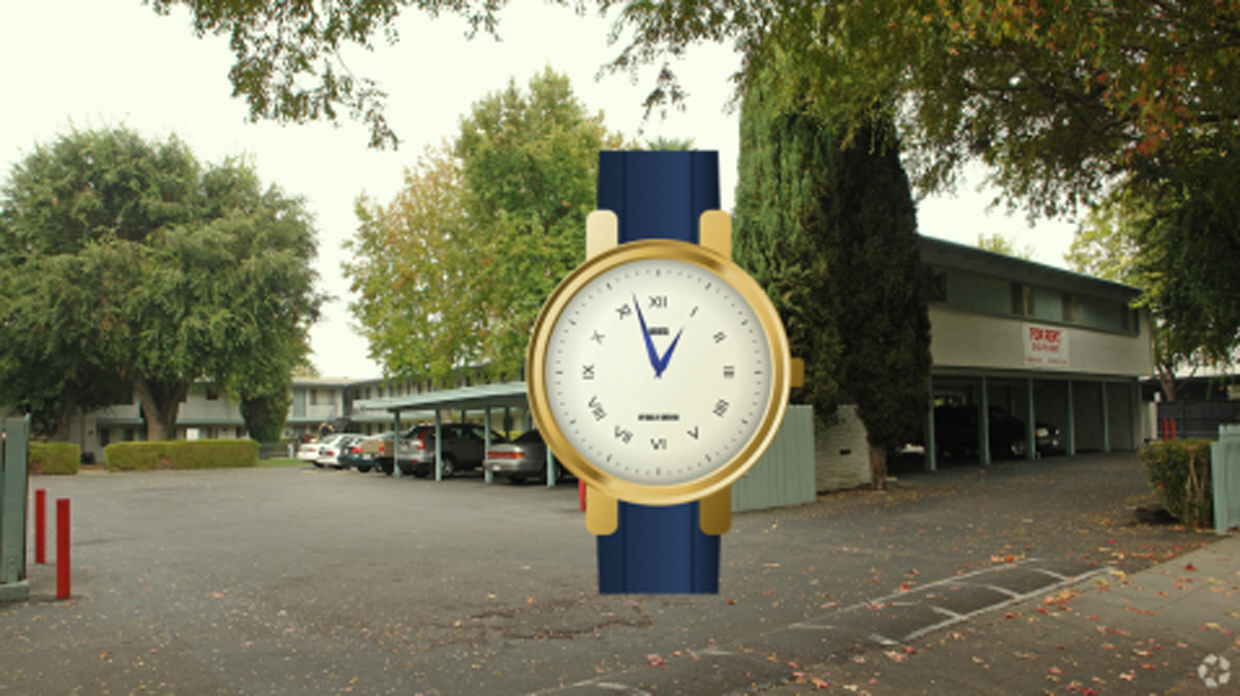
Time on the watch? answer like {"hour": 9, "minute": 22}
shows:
{"hour": 12, "minute": 57}
